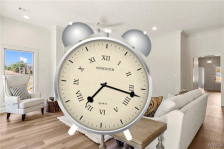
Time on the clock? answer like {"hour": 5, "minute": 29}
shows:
{"hour": 7, "minute": 17}
